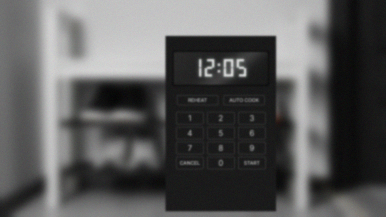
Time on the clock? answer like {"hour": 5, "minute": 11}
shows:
{"hour": 12, "minute": 5}
